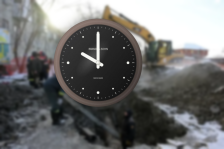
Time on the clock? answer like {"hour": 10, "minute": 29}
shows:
{"hour": 10, "minute": 0}
